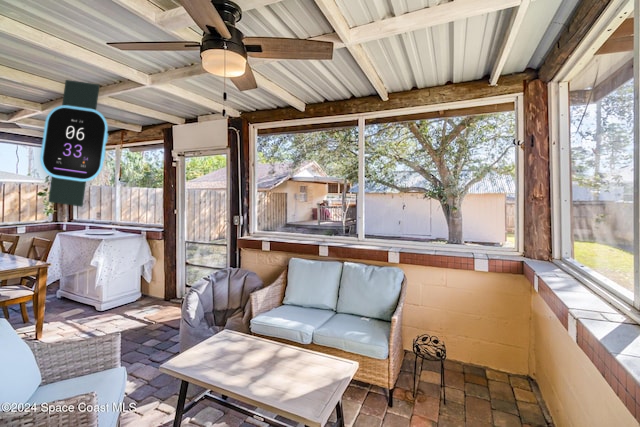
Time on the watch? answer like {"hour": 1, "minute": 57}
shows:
{"hour": 6, "minute": 33}
